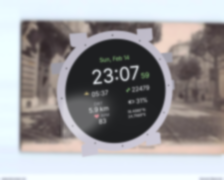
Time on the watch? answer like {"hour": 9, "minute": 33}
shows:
{"hour": 23, "minute": 7}
